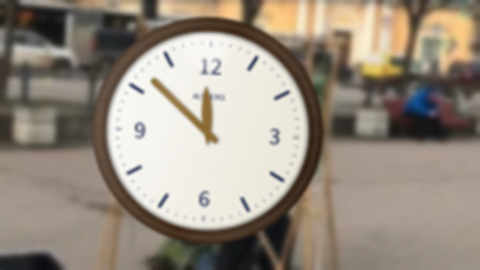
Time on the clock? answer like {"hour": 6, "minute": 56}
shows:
{"hour": 11, "minute": 52}
